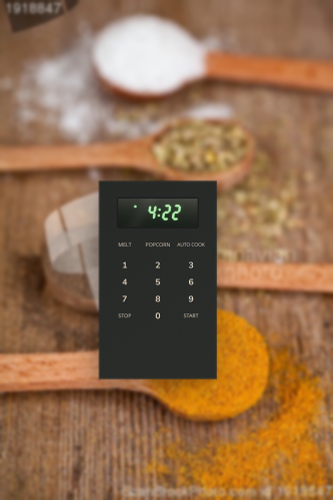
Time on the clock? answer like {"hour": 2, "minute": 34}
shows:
{"hour": 4, "minute": 22}
